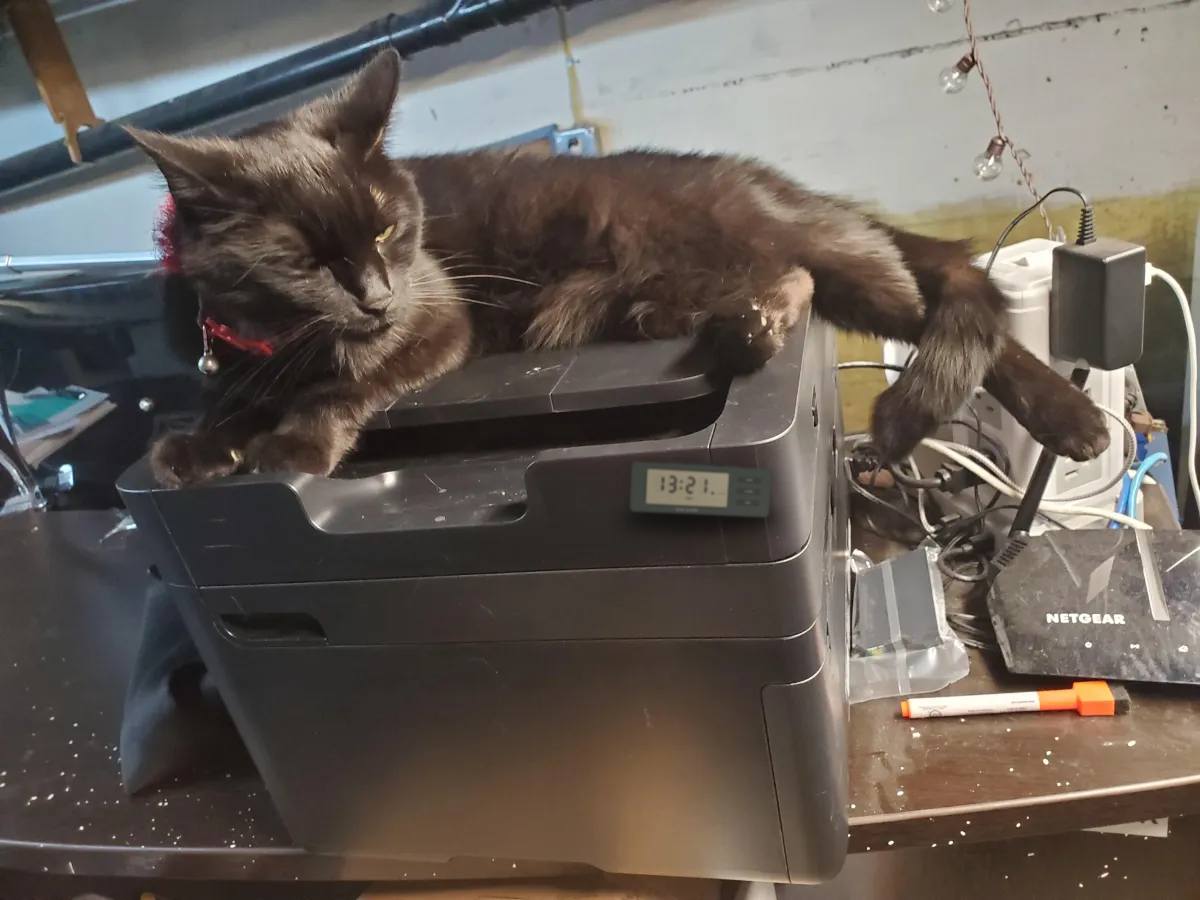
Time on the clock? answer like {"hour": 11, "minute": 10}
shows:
{"hour": 13, "minute": 21}
